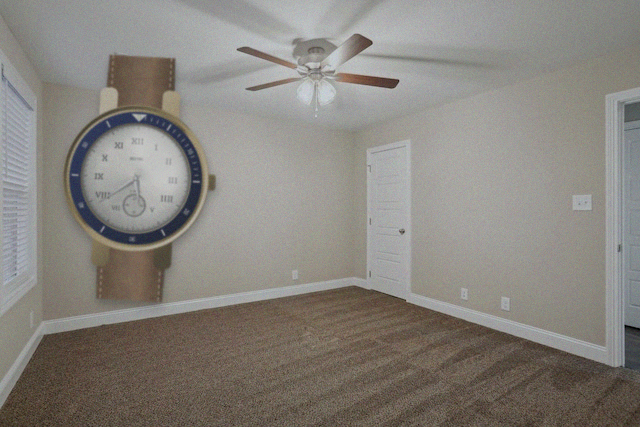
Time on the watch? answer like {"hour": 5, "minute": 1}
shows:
{"hour": 5, "minute": 39}
